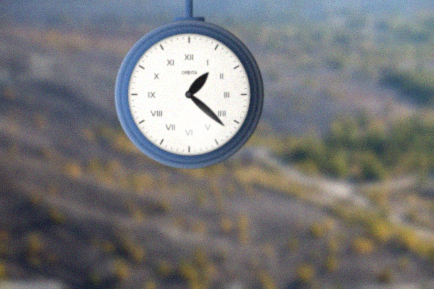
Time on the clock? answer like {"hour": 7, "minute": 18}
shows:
{"hour": 1, "minute": 22}
